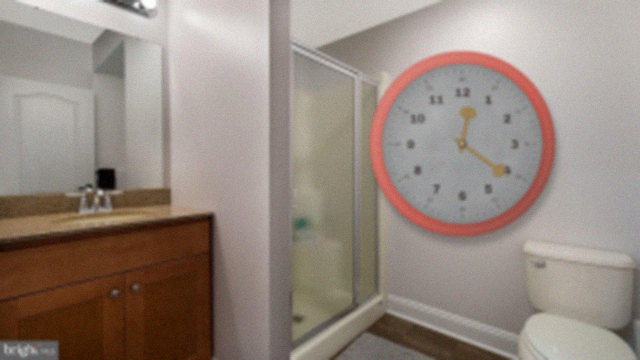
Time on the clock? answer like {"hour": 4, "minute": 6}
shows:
{"hour": 12, "minute": 21}
